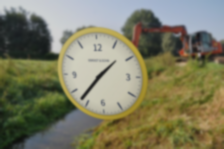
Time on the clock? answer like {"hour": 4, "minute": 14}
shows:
{"hour": 1, "minute": 37}
